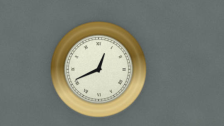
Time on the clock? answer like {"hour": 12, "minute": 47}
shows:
{"hour": 12, "minute": 41}
